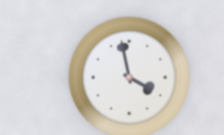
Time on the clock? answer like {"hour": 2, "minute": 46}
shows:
{"hour": 3, "minute": 58}
